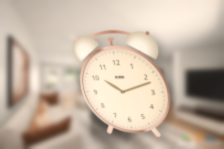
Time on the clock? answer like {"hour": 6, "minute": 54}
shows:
{"hour": 10, "minute": 12}
